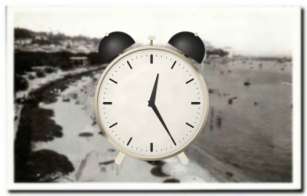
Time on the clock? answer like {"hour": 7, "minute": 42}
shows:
{"hour": 12, "minute": 25}
